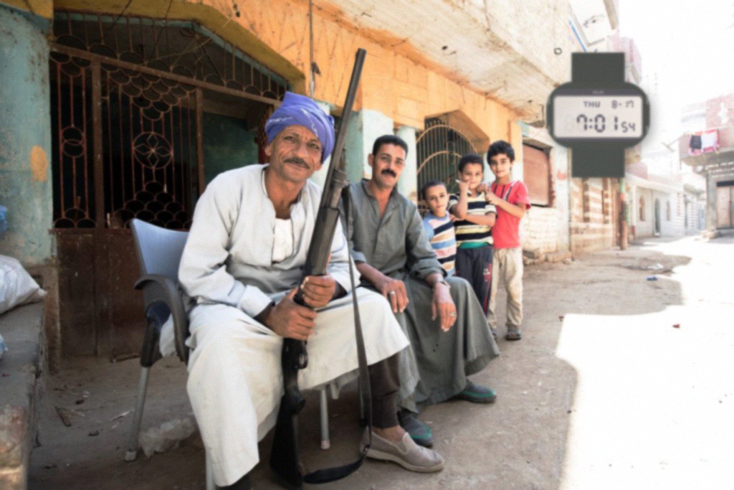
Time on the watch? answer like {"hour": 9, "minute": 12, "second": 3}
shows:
{"hour": 7, "minute": 1, "second": 54}
